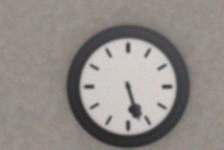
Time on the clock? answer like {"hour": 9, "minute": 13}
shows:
{"hour": 5, "minute": 27}
